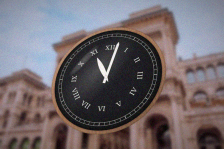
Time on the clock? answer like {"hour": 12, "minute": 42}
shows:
{"hour": 11, "minute": 2}
